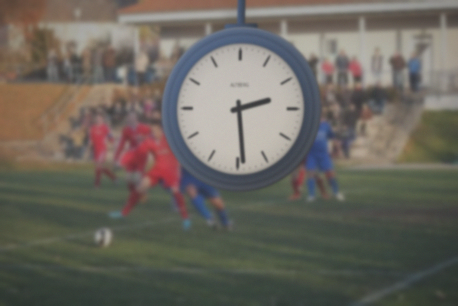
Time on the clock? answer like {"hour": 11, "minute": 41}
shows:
{"hour": 2, "minute": 29}
